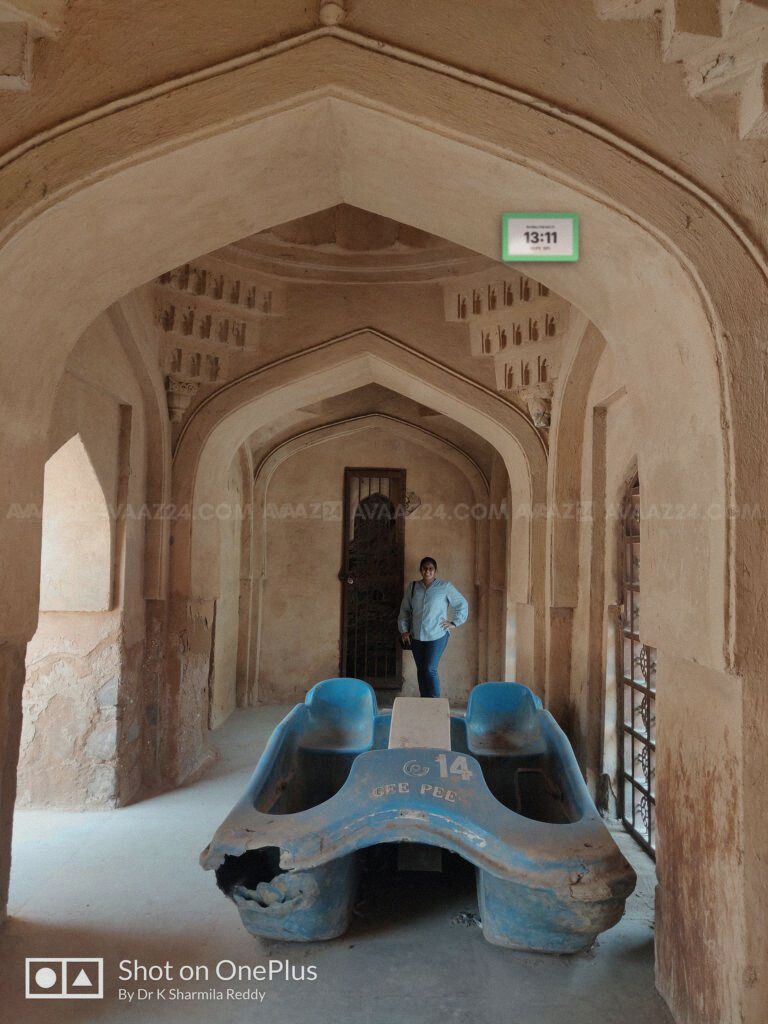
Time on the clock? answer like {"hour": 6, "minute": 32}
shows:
{"hour": 13, "minute": 11}
